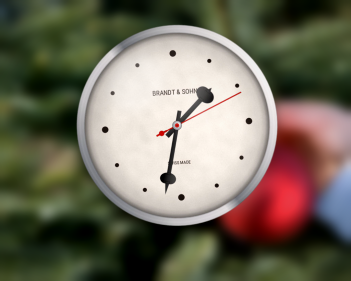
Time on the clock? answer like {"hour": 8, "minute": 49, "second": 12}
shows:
{"hour": 1, "minute": 32, "second": 11}
